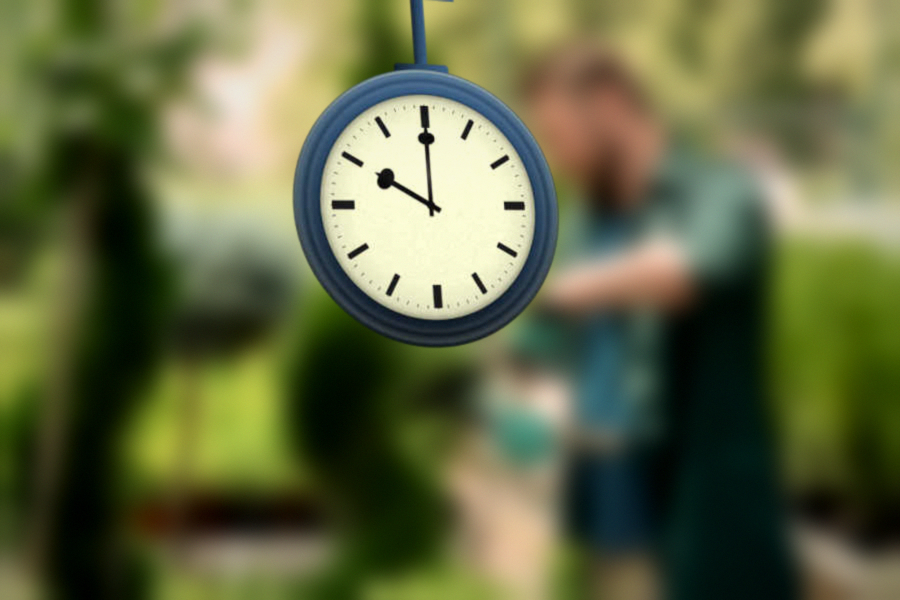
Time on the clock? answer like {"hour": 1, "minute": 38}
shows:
{"hour": 10, "minute": 0}
